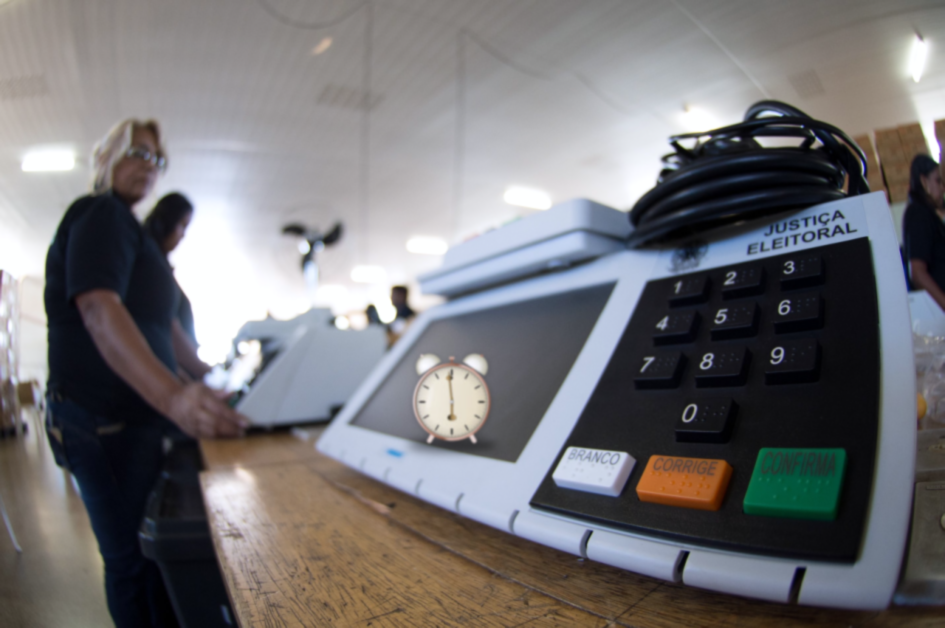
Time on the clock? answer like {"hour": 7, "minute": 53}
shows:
{"hour": 5, "minute": 59}
